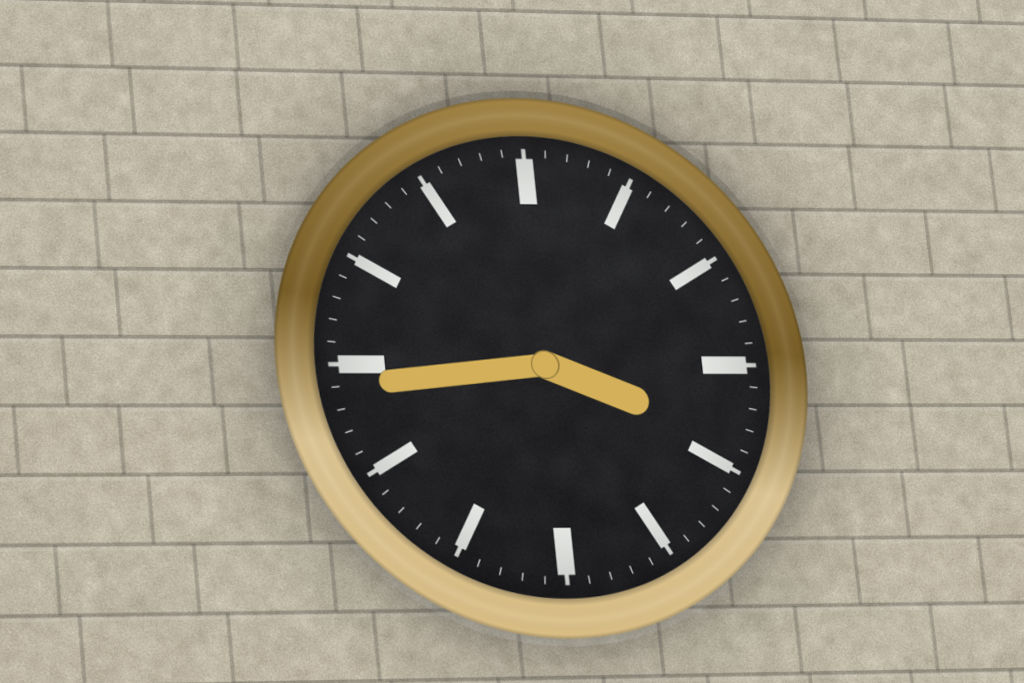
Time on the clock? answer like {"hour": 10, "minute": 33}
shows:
{"hour": 3, "minute": 44}
